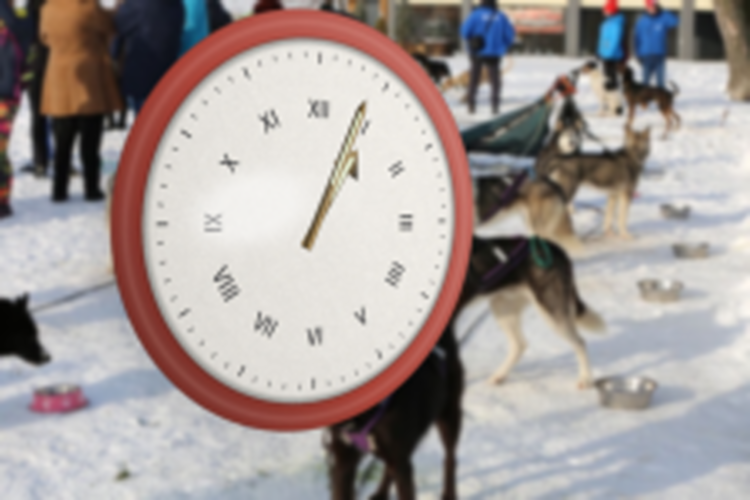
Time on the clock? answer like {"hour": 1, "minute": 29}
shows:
{"hour": 1, "minute": 4}
